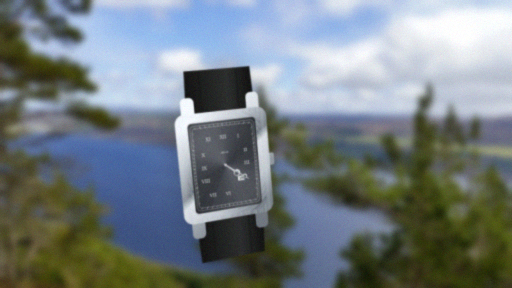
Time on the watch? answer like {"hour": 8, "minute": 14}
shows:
{"hour": 4, "minute": 21}
